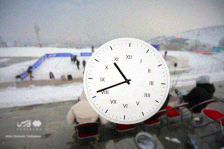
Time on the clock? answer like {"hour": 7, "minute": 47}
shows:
{"hour": 10, "minute": 41}
